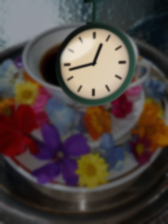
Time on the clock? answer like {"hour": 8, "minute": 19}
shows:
{"hour": 12, "minute": 43}
